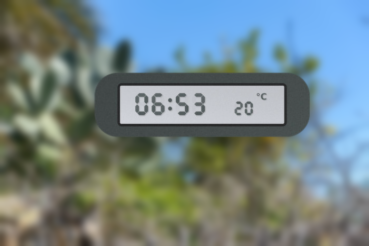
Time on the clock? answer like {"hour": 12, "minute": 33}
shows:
{"hour": 6, "minute": 53}
